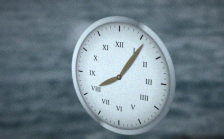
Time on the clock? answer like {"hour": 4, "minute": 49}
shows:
{"hour": 8, "minute": 6}
